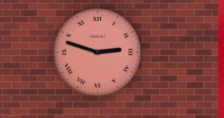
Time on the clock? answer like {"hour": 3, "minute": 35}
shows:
{"hour": 2, "minute": 48}
